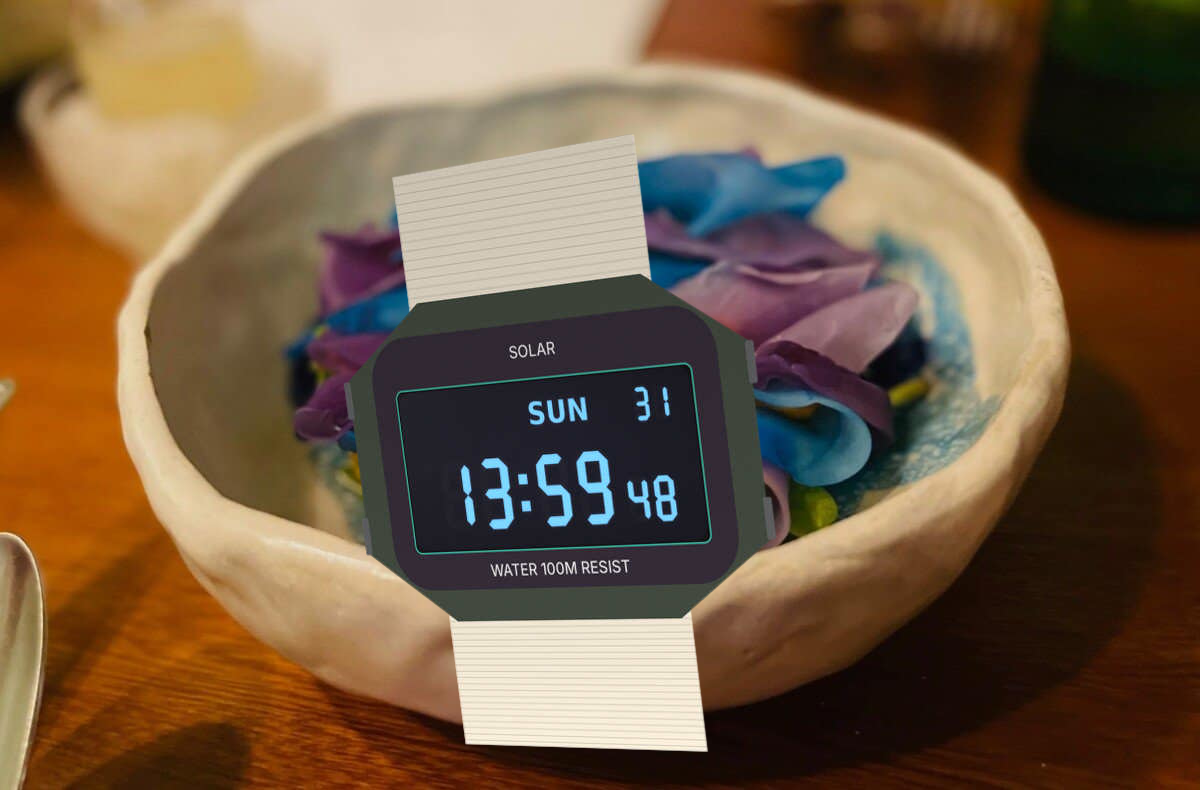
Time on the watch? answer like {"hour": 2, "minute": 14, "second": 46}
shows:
{"hour": 13, "minute": 59, "second": 48}
